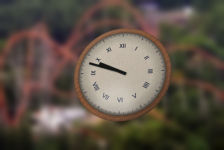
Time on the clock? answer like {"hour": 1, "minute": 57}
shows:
{"hour": 9, "minute": 48}
